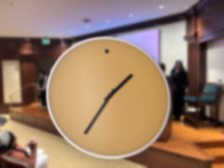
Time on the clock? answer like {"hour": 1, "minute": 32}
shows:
{"hour": 1, "minute": 36}
